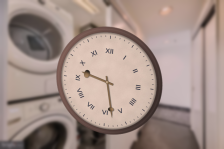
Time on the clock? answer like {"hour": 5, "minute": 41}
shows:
{"hour": 9, "minute": 28}
